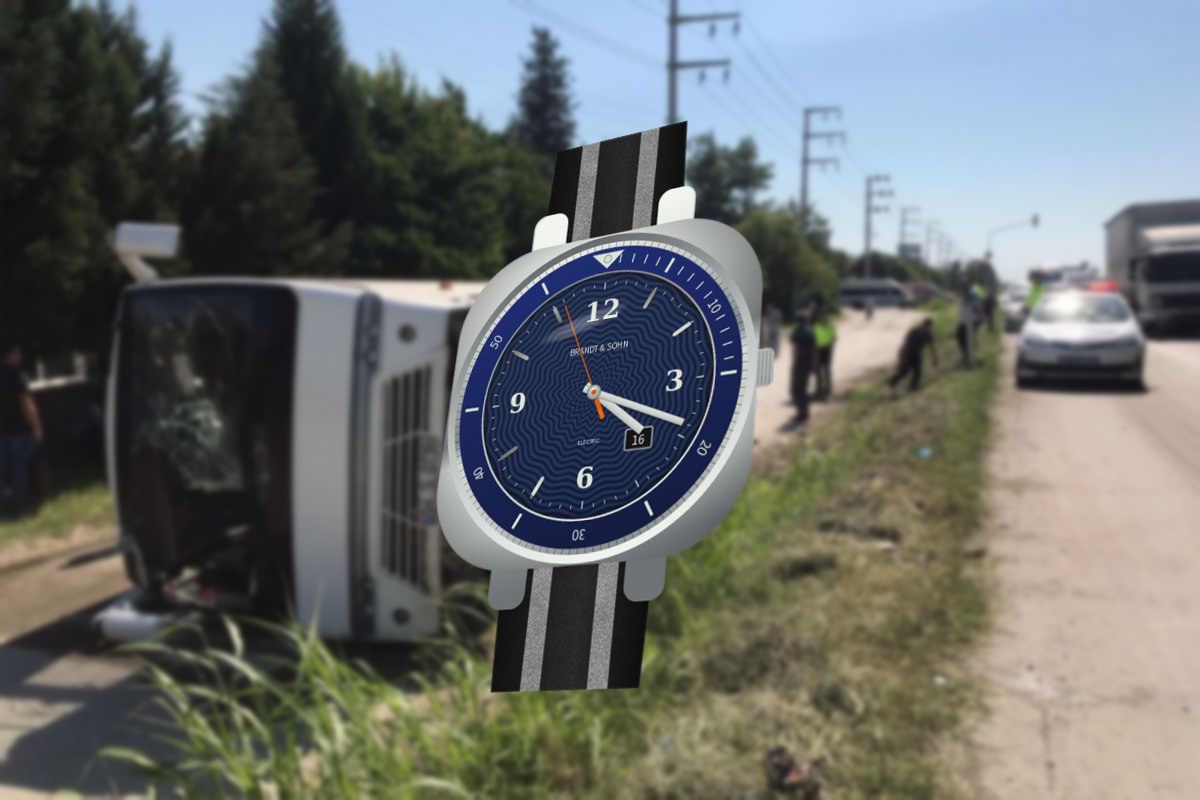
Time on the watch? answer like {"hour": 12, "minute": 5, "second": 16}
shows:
{"hour": 4, "minute": 18, "second": 56}
